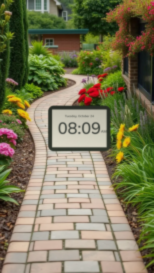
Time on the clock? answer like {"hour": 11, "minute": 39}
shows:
{"hour": 8, "minute": 9}
